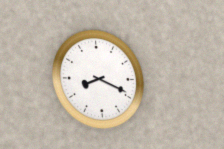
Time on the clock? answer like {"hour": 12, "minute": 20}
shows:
{"hour": 8, "minute": 19}
